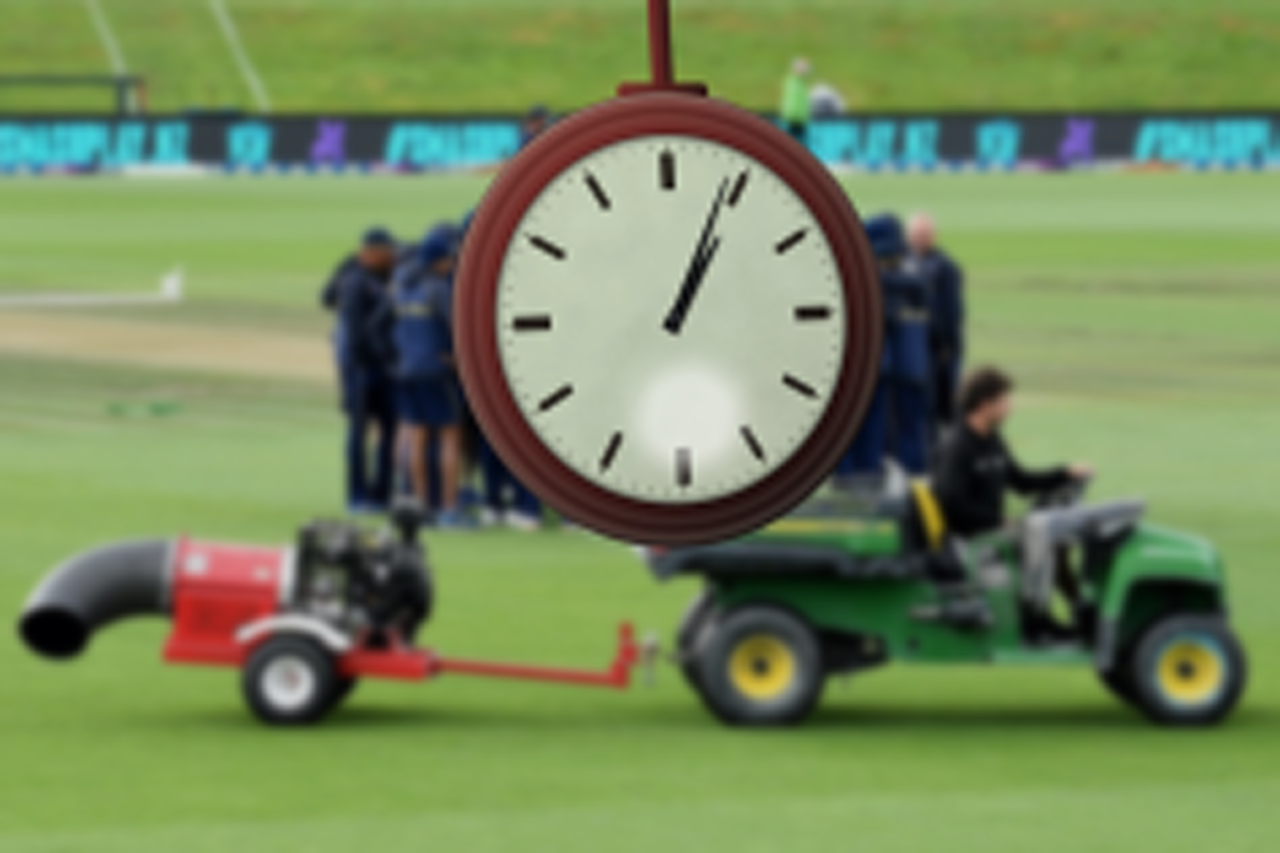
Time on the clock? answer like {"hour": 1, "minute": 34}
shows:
{"hour": 1, "minute": 4}
